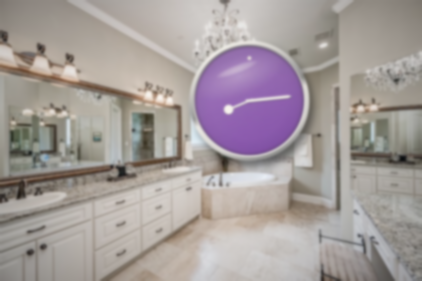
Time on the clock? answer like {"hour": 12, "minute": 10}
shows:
{"hour": 8, "minute": 14}
